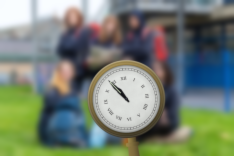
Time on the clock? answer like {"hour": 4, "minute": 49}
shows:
{"hour": 10, "minute": 54}
